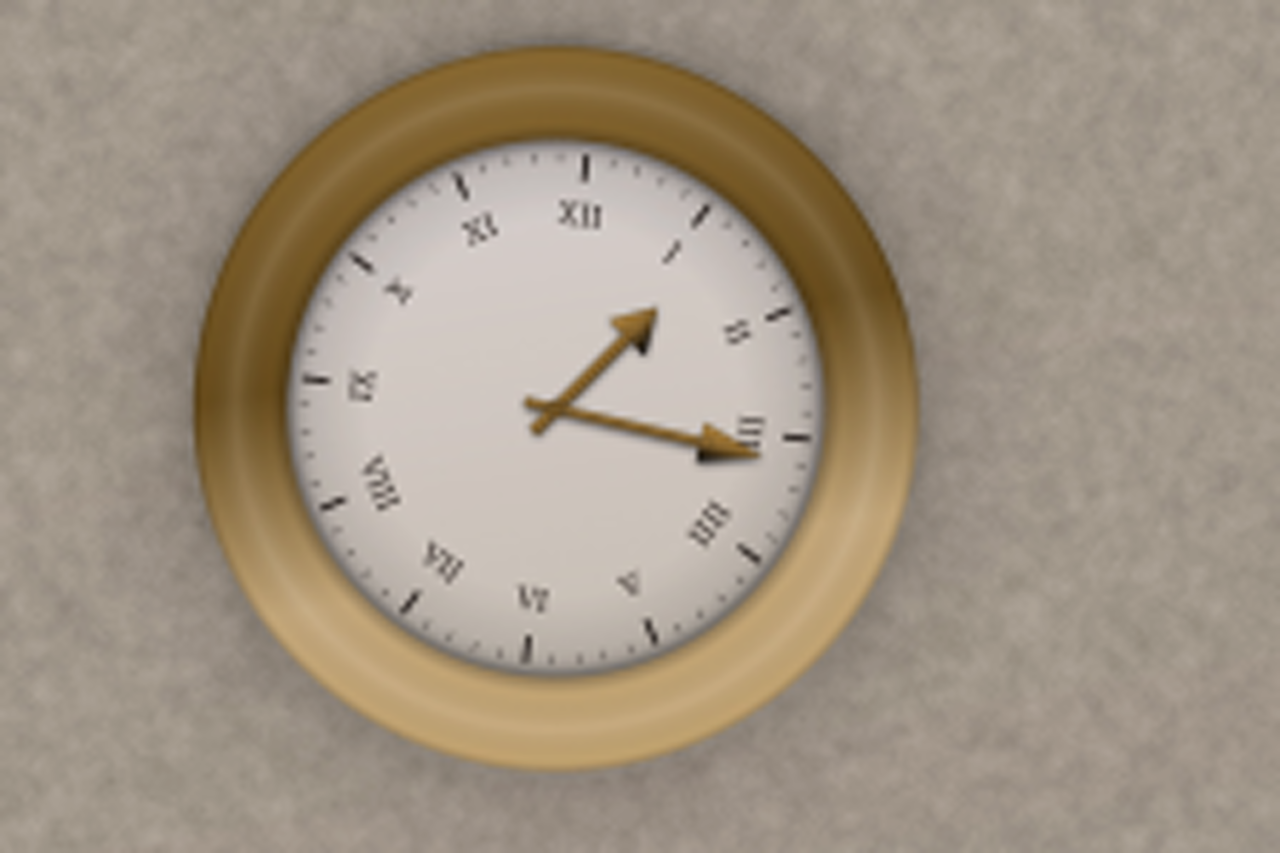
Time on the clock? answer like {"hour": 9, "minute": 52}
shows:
{"hour": 1, "minute": 16}
